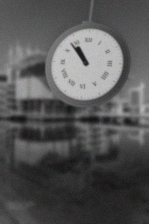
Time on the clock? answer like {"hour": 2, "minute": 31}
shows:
{"hour": 10, "minute": 53}
